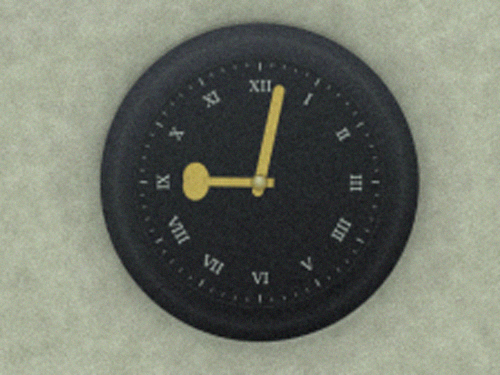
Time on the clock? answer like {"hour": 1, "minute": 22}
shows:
{"hour": 9, "minute": 2}
